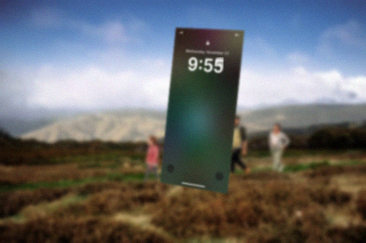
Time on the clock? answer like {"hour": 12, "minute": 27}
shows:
{"hour": 9, "minute": 55}
